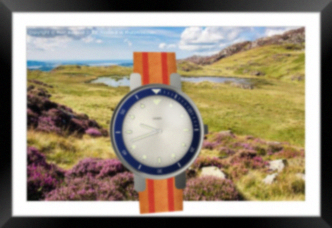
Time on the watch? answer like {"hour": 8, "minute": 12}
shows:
{"hour": 9, "minute": 42}
